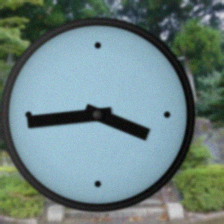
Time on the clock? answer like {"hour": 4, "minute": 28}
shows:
{"hour": 3, "minute": 44}
